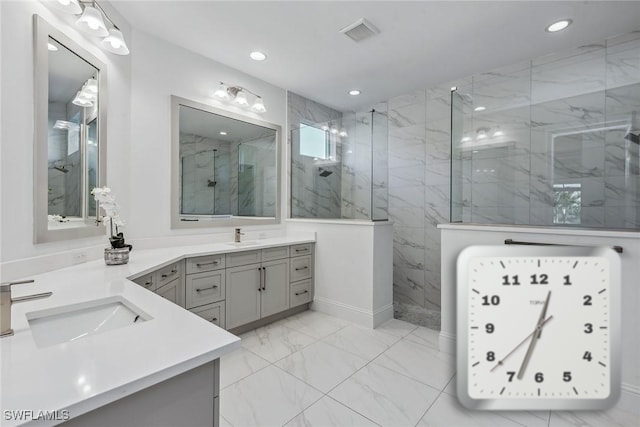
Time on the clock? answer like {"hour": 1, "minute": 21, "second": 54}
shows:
{"hour": 12, "minute": 33, "second": 38}
